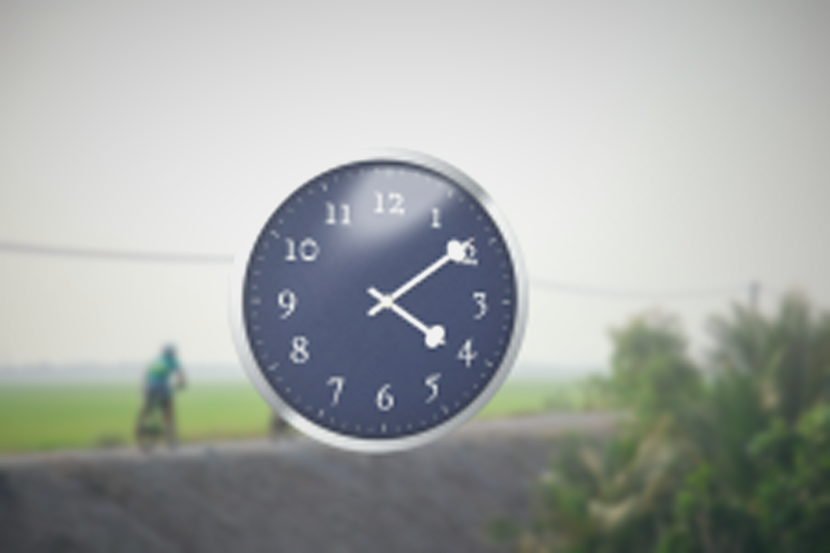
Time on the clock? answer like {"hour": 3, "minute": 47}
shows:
{"hour": 4, "minute": 9}
